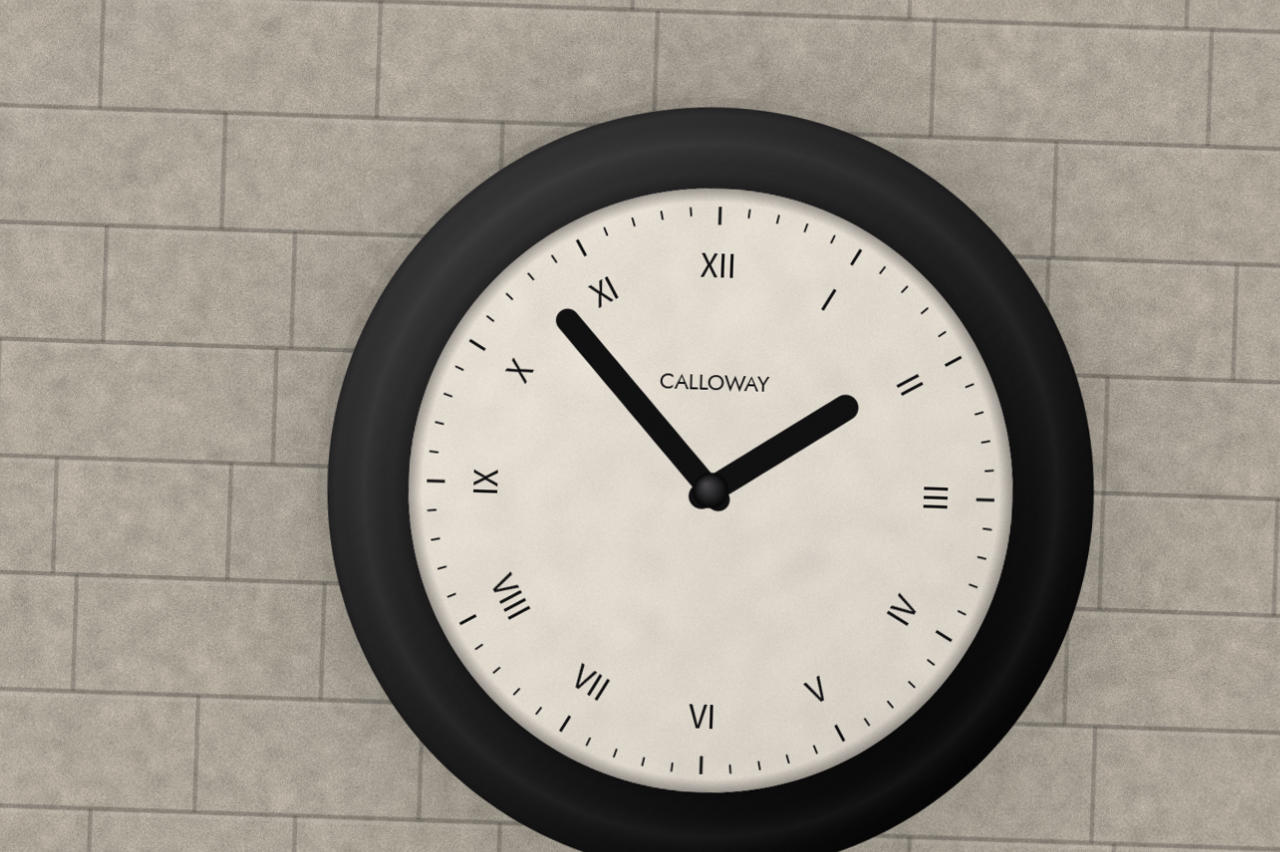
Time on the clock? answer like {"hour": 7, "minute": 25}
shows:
{"hour": 1, "minute": 53}
